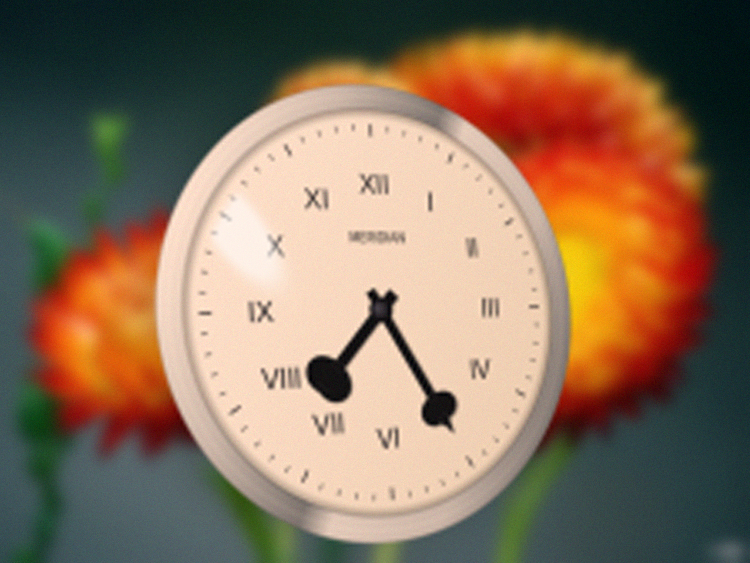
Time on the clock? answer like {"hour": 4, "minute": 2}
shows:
{"hour": 7, "minute": 25}
